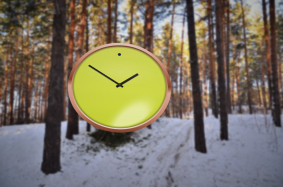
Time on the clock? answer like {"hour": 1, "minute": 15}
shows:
{"hour": 1, "minute": 51}
